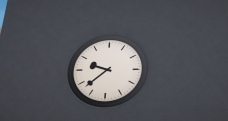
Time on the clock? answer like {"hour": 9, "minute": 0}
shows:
{"hour": 9, "minute": 38}
